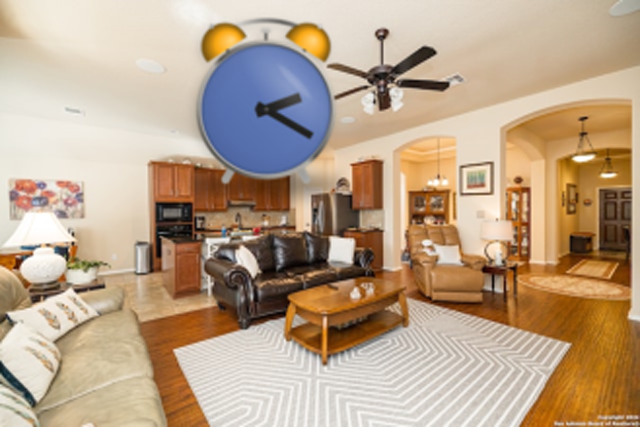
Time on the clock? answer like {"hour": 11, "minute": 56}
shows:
{"hour": 2, "minute": 20}
